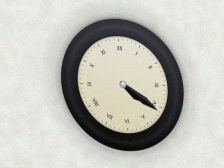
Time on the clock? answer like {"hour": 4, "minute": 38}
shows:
{"hour": 4, "minute": 21}
